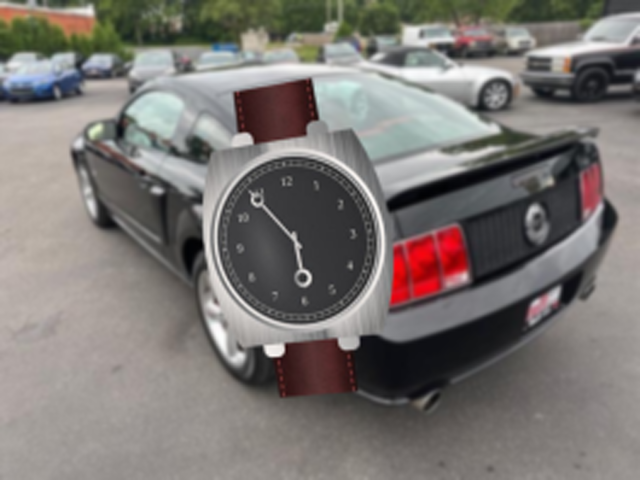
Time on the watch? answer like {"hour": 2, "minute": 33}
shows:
{"hour": 5, "minute": 54}
